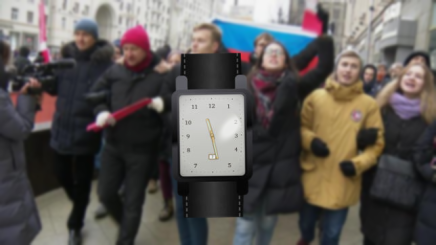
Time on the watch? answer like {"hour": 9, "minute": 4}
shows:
{"hour": 11, "minute": 28}
